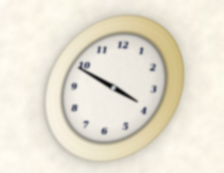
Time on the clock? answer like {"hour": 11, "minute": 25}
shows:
{"hour": 3, "minute": 49}
